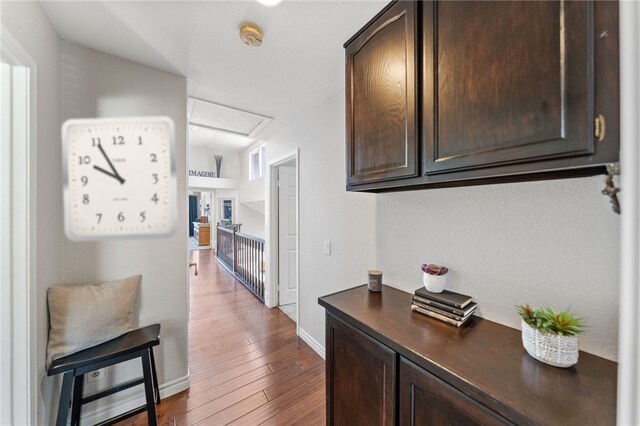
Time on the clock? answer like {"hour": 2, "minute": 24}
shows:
{"hour": 9, "minute": 55}
